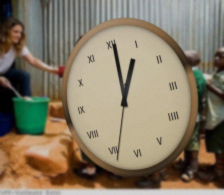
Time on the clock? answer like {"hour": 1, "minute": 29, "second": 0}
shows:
{"hour": 1, "minute": 0, "second": 34}
